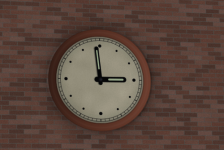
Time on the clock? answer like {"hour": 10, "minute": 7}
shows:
{"hour": 2, "minute": 59}
